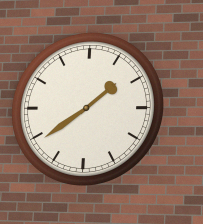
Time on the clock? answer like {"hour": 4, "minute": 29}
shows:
{"hour": 1, "minute": 39}
